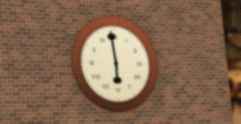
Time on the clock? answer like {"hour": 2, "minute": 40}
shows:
{"hour": 5, "minute": 59}
